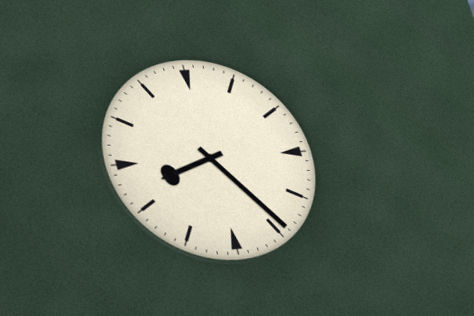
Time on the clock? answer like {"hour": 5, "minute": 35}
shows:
{"hour": 8, "minute": 24}
